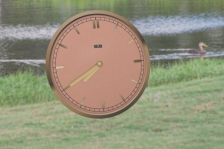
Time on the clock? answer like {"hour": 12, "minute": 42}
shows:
{"hour": 7, "minute": 40}
